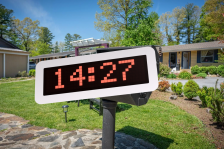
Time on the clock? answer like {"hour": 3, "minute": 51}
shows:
{"hour": 14, "minute": 27}
